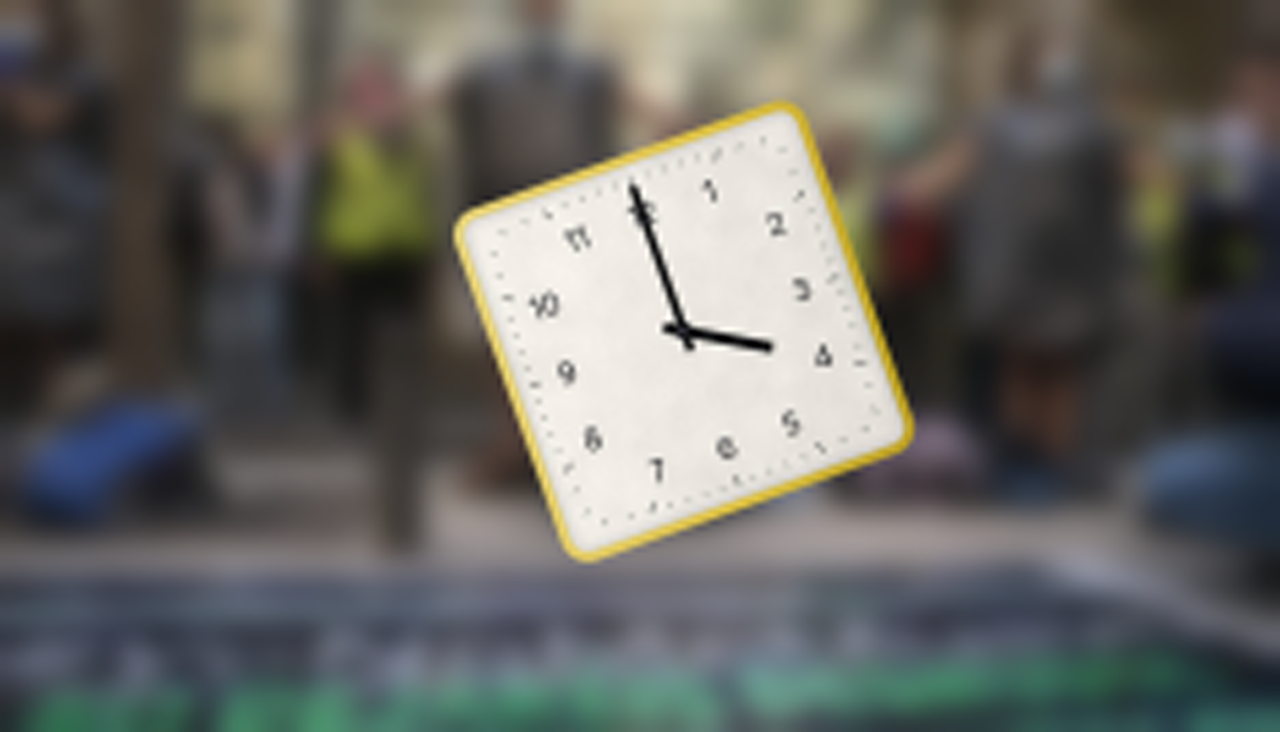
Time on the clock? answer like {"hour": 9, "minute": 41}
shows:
{"hour": 4, "minute": 0}
